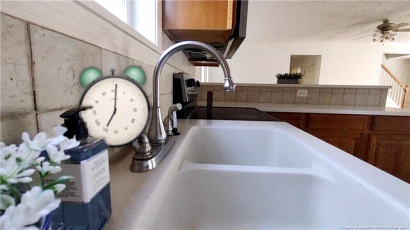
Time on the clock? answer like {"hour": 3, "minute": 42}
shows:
{"hour": 7, "minute": 1}
